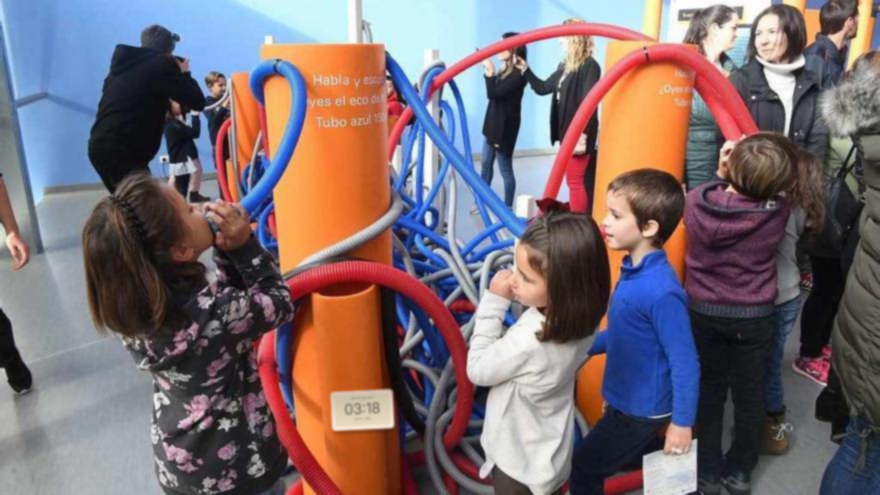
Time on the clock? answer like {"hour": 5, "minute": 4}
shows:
{"hour": 3, "minute": 18}
